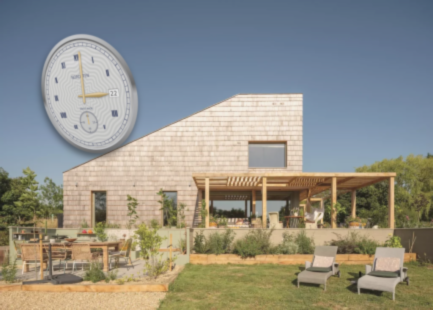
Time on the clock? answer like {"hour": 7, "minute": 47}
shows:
{"hour": 3, "minute": 1}
